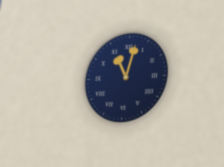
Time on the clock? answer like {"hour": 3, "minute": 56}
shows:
{"hour": 11, "minute": 2}
